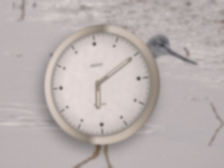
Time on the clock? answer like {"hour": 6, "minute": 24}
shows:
{"hour": 6, "minute": 10}
